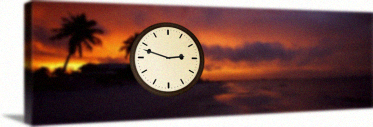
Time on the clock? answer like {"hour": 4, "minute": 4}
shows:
{"hour": 2, "minute": 48}
